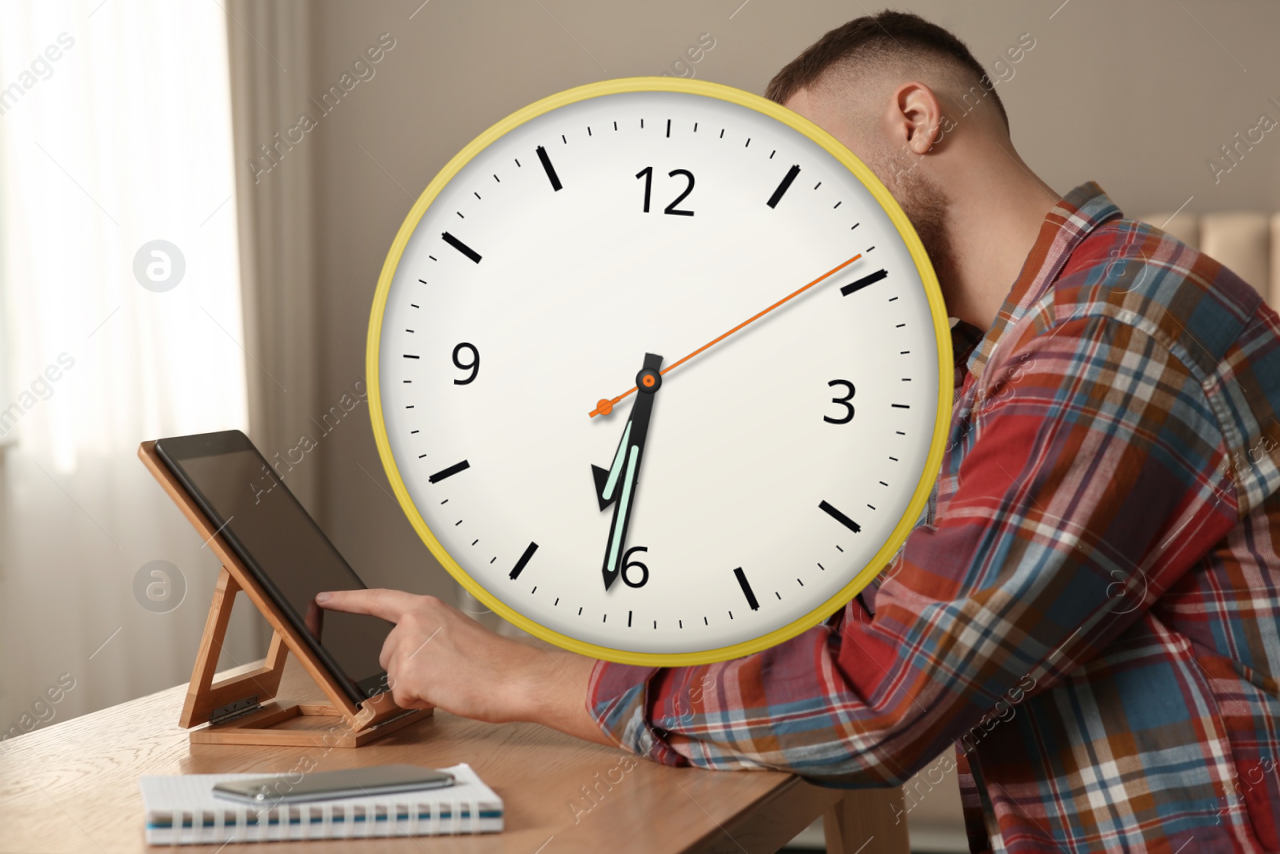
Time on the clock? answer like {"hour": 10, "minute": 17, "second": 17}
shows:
{"hour": 6, "minute": 31, "second": 9}
